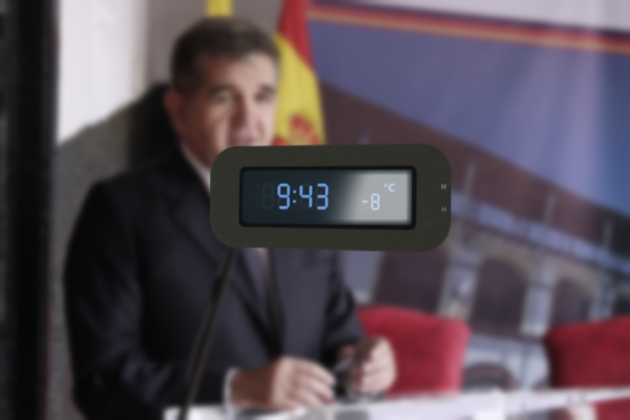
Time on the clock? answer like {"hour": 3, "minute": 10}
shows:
{"hour": 9, "minute": 43}
